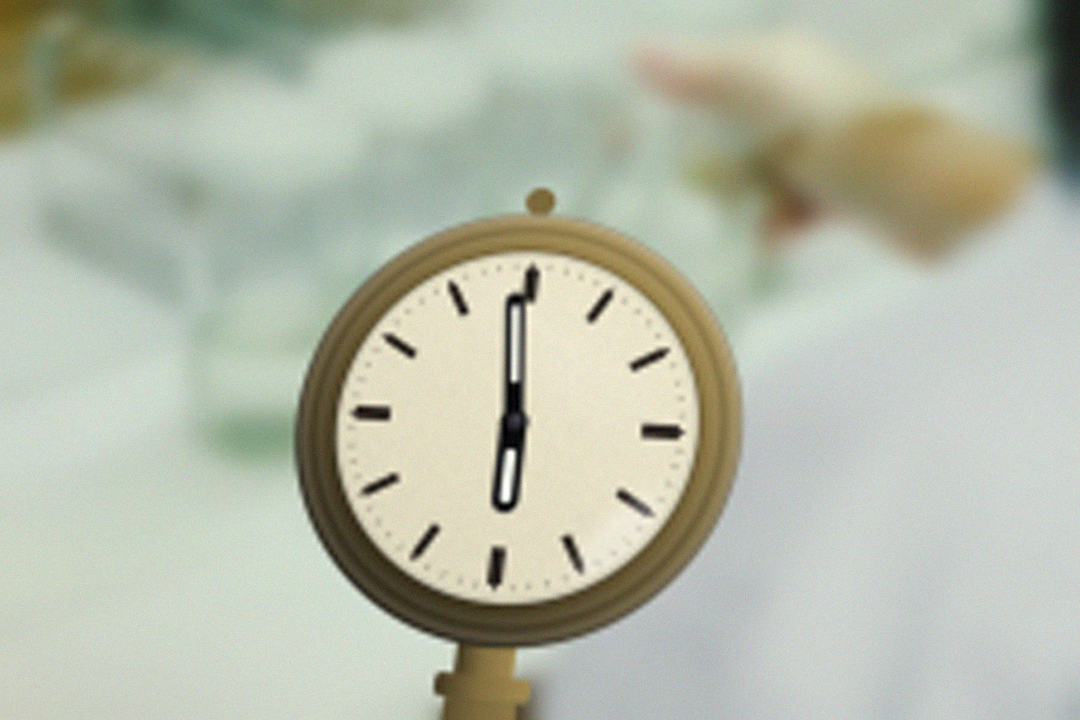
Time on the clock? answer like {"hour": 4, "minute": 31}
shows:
{"hour": 5, "minute": 59}
